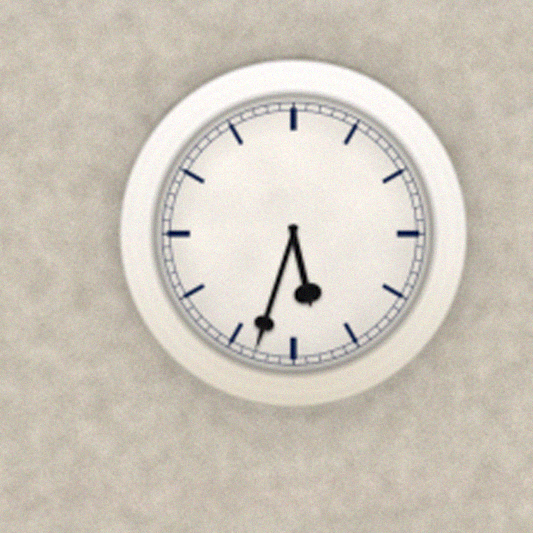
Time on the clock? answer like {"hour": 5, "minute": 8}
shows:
{"hour": 5, "minute": 33}
